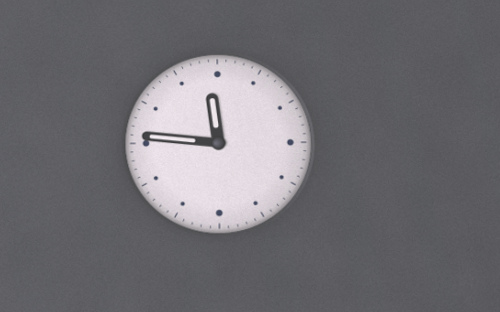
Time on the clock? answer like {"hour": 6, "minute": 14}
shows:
{"hour": 11, "minute": 46}
